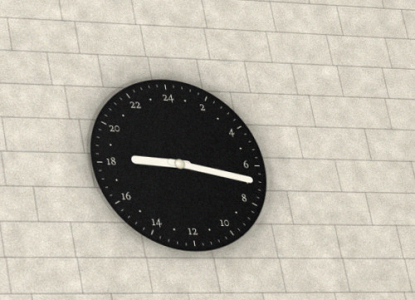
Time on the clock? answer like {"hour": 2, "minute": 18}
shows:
{"hour": 18, "minute": 17}
